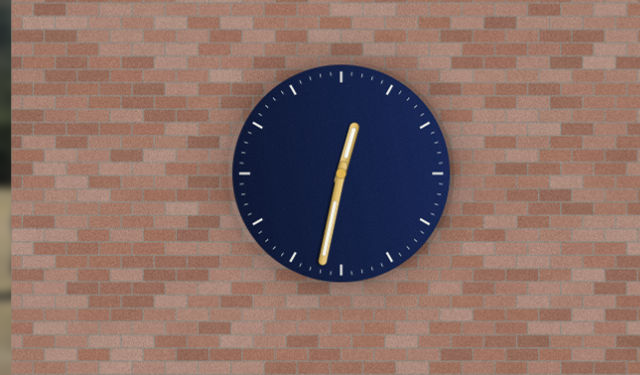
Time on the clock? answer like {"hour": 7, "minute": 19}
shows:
{"hour": 12, "minute": 32}
